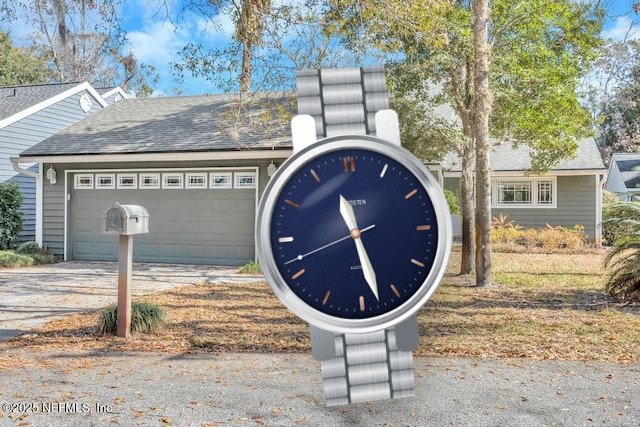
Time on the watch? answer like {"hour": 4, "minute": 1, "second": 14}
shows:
{"hour": 11, "minute": 27, "second": 42}
